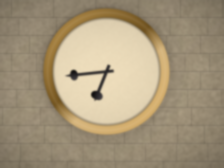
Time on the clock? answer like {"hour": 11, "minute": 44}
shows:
{"hour": 6, "minute": 44}
